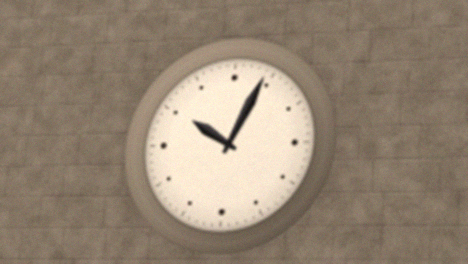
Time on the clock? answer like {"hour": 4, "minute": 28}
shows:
{"hour": 10, "minute": 4}
